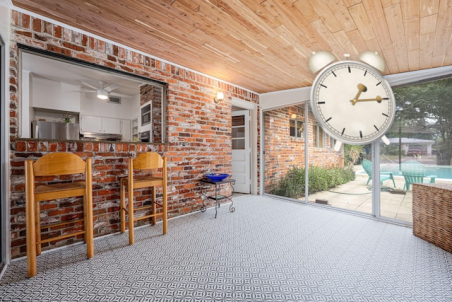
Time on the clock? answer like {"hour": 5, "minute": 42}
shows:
{"hour": 1, "minute": 15}
